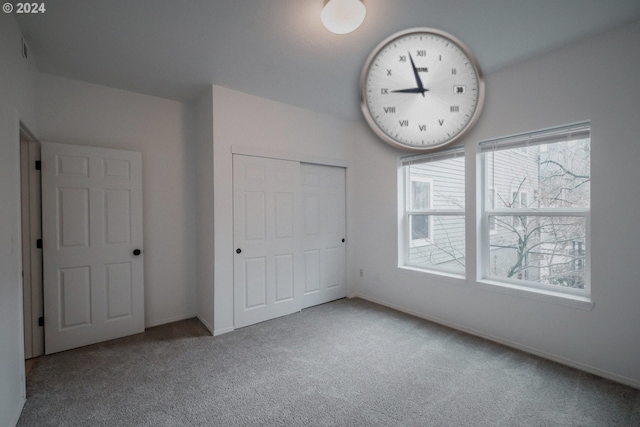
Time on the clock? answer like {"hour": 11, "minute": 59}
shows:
{"hour": 8, "minute": 57}
